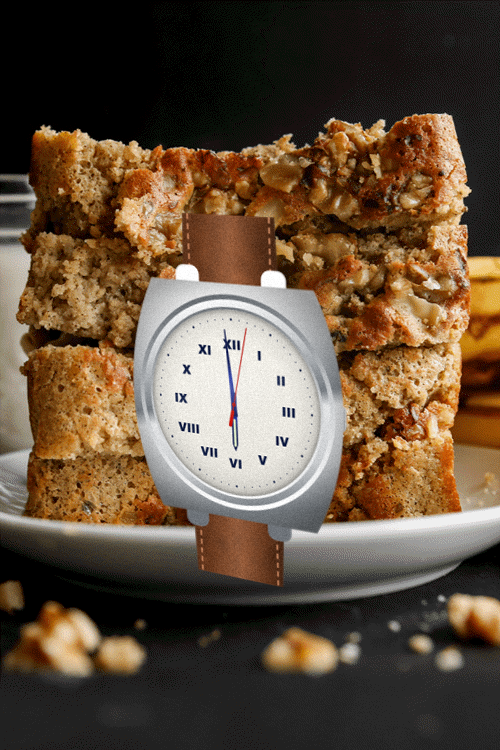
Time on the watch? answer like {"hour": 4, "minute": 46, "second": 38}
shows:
{"hour": 5, "minute": 59, "second": 2}
